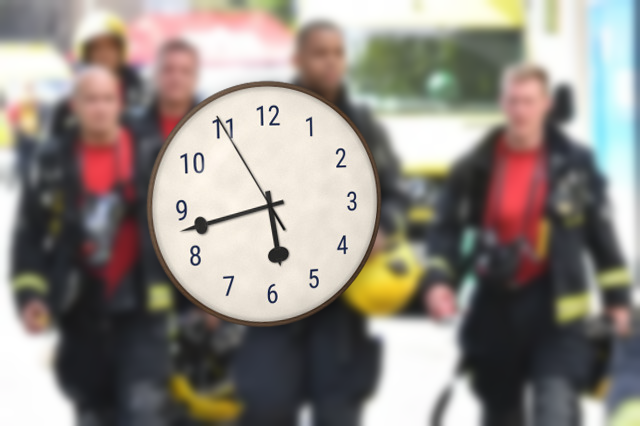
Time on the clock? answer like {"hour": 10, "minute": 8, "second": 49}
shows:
{"hour": 5, "minute": 42, "second": 55}
